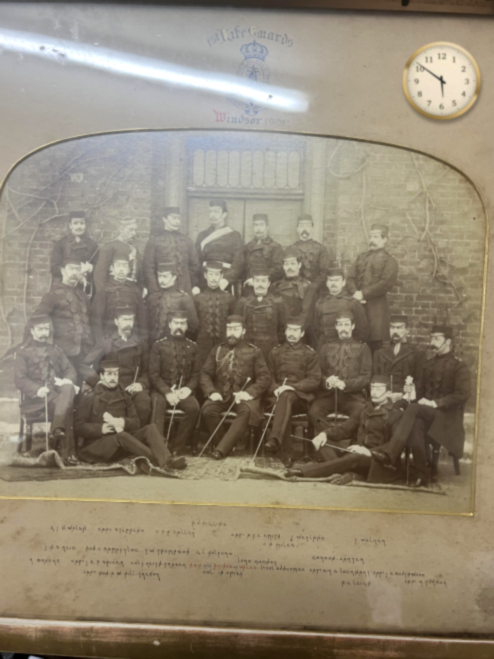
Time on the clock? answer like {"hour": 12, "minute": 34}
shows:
{"hour": 5, "minute": 51}
